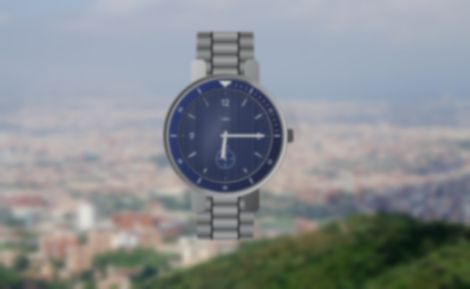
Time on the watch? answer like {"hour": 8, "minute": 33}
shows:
{"hour": 6, "minute": 15}
